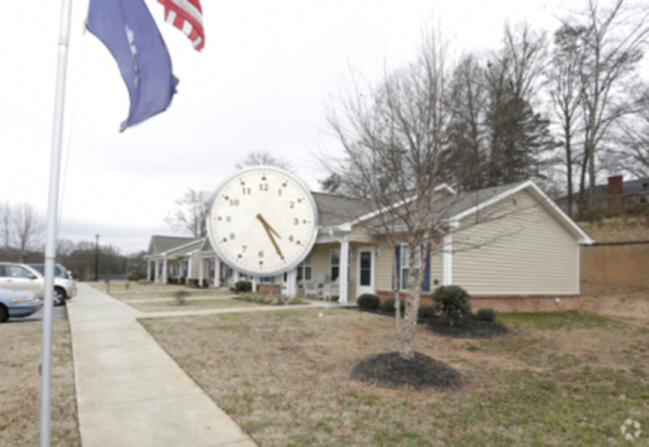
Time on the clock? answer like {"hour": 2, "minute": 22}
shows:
{"hour": 4, "minute": 25}
